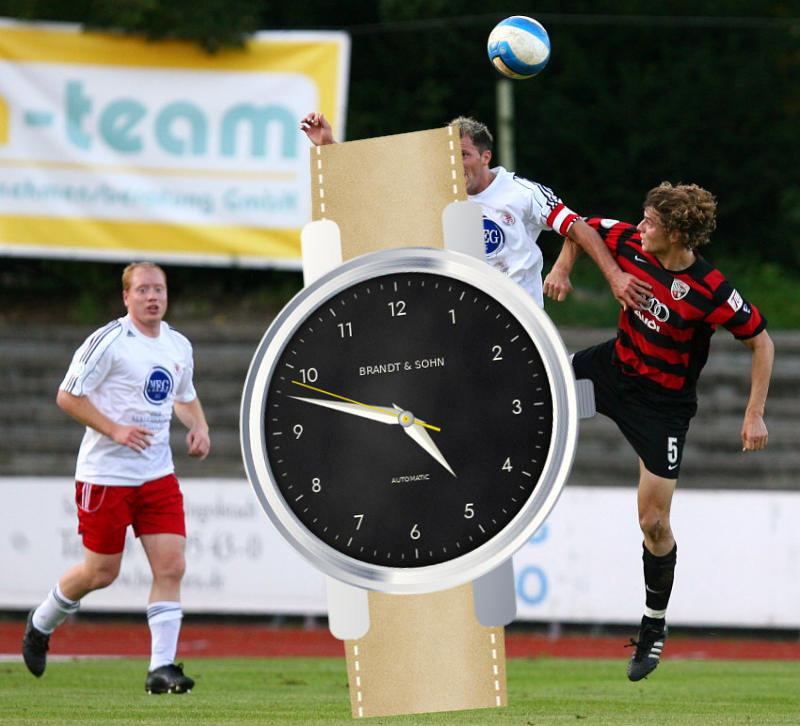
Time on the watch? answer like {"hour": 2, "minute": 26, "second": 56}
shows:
{"hour": 4, "minute": 47, "second": 49}
